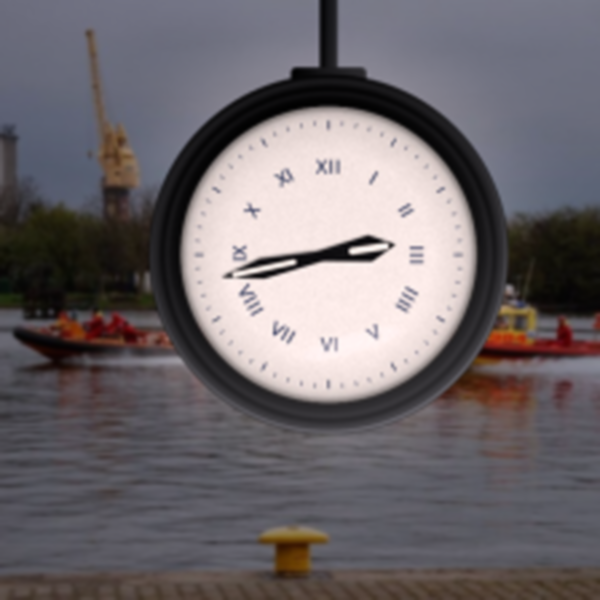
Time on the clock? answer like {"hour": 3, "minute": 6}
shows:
{"hour": 2, "minute": 43}
